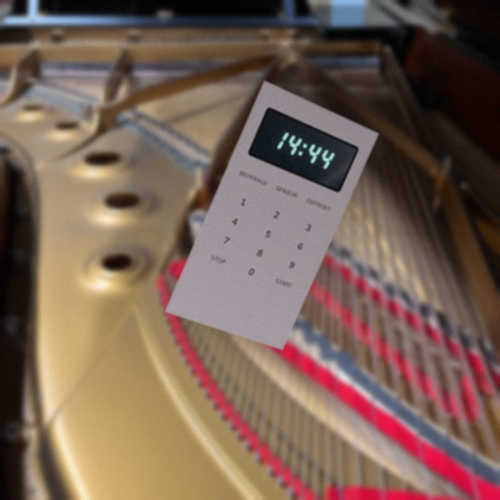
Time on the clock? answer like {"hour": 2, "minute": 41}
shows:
{"hour": 14, "minute": 44}
